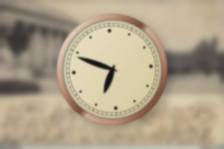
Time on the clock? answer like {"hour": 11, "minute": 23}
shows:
{"hour": 6, "minute": 49}
